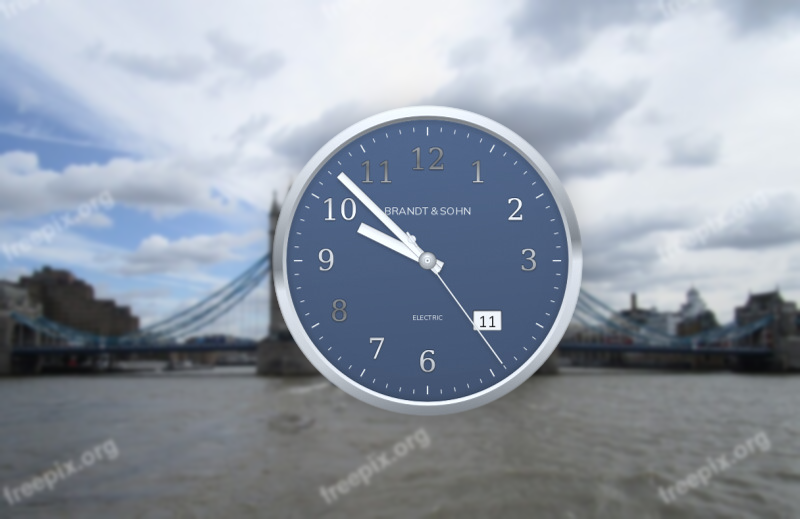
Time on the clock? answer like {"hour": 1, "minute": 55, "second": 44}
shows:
{"hour": 9, "minute": 52, "second": 24}
